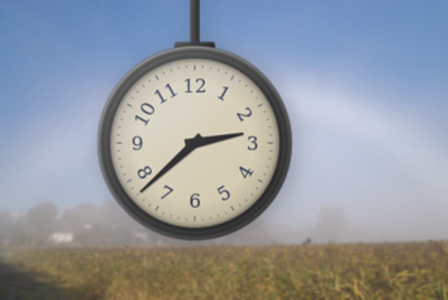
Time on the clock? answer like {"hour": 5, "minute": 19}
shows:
{"hour": 2, "minute": 38}
